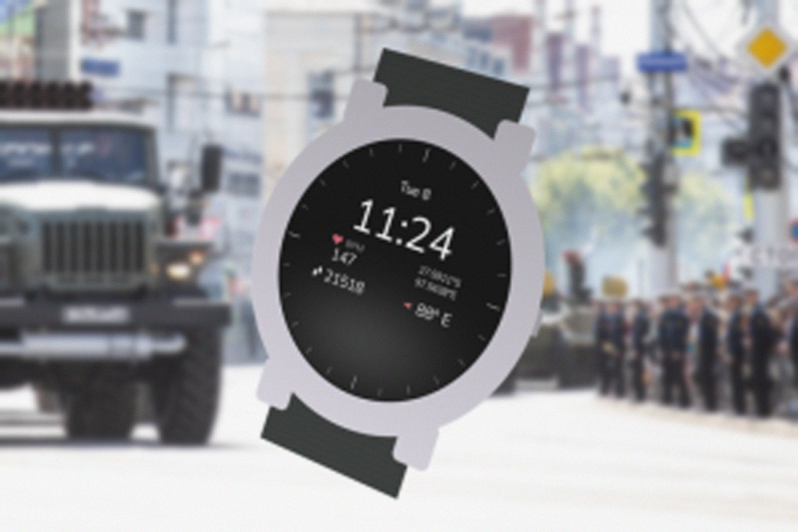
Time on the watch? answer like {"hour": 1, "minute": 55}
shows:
{"hour": 11, "minute": 24}
